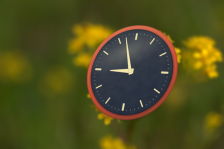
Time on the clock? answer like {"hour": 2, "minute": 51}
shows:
{"hour": 8, "minute": 57}
